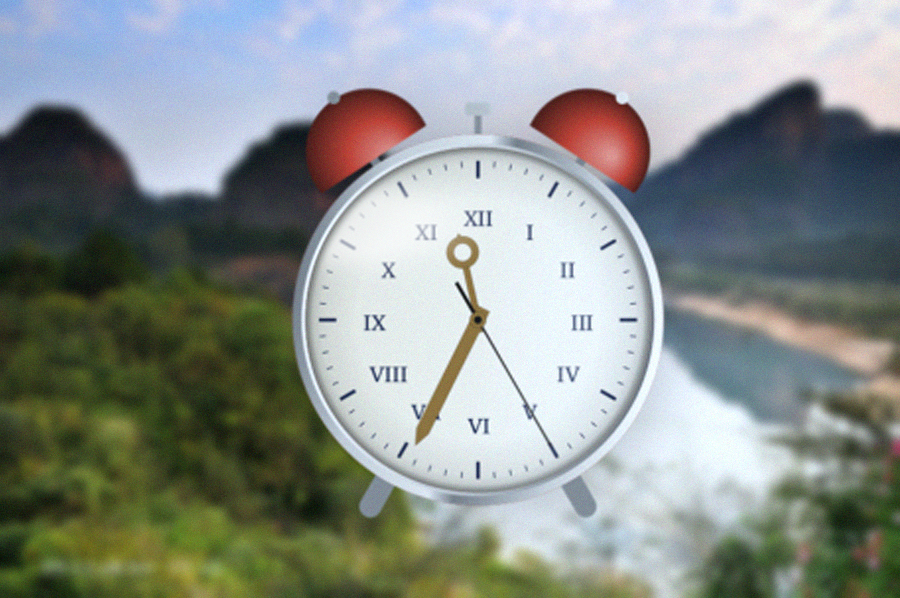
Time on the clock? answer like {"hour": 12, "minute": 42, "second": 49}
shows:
{"hour": 11, "minute": 34, "second": 25}
